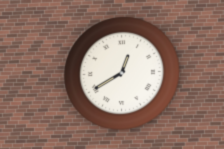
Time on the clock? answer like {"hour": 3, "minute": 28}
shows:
{"hour": 12, "minute": 40}
